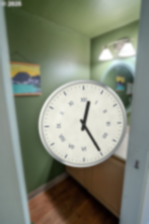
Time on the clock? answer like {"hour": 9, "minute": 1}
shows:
{"hour": 12, "minute": 25}
